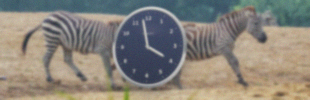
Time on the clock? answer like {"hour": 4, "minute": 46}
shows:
{"hour": 3, "minute": 58}
